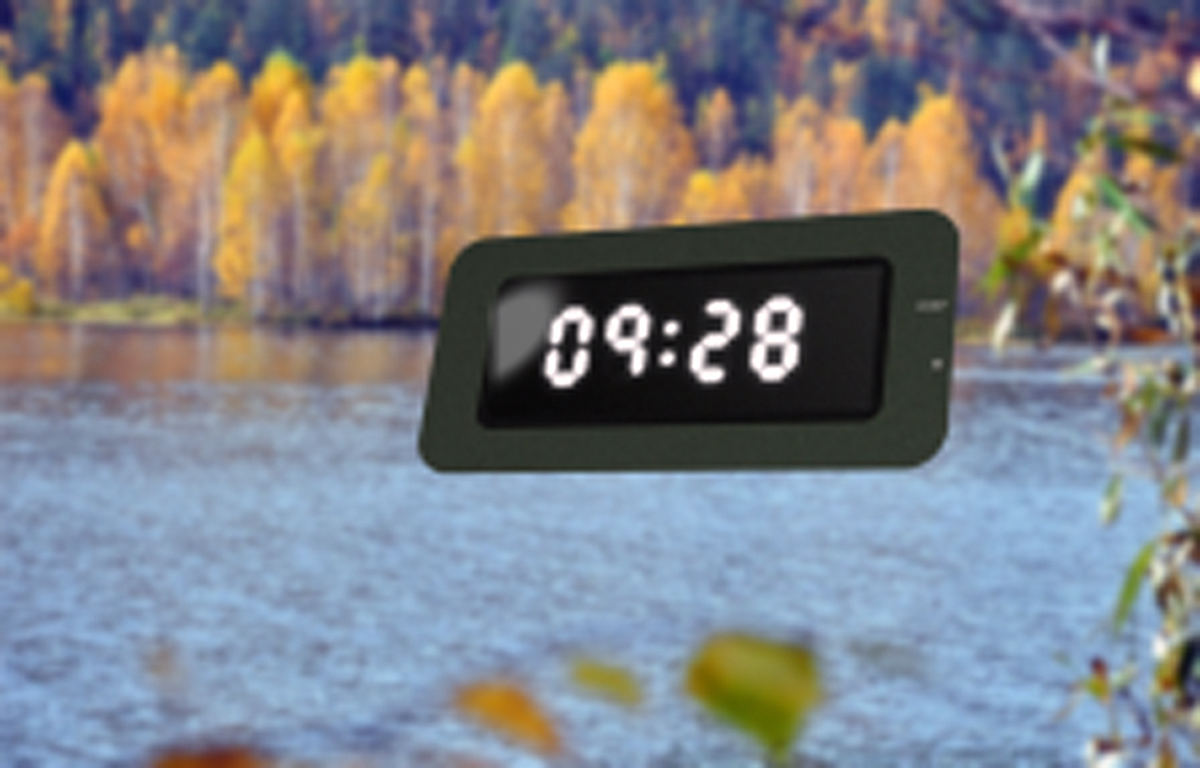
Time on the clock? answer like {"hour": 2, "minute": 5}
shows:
{"hour": 9, "minute": 28}
